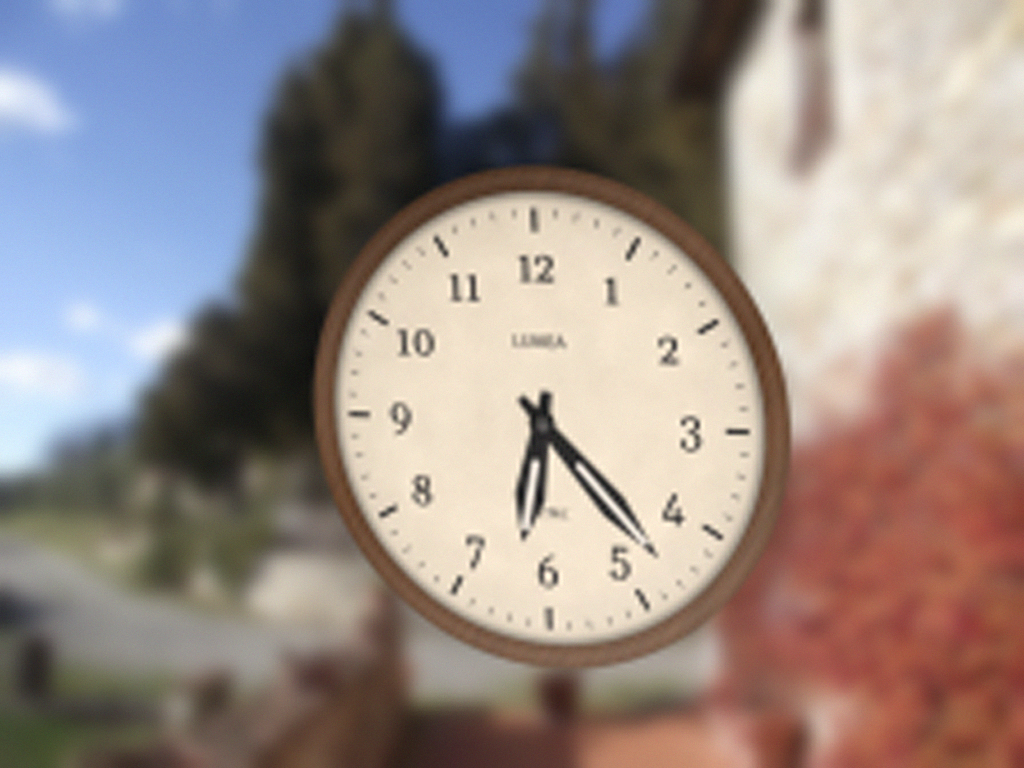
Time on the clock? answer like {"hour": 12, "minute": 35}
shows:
{"hour": 6, "minute": 23}
